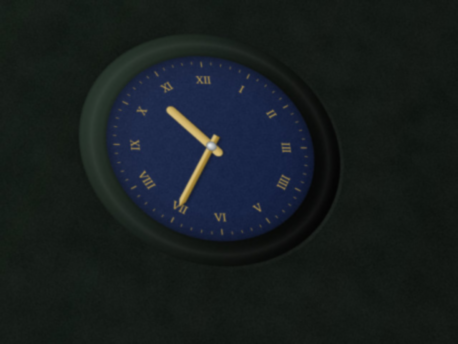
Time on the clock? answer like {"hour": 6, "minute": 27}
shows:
{"hour": 10, "minute": 35}
